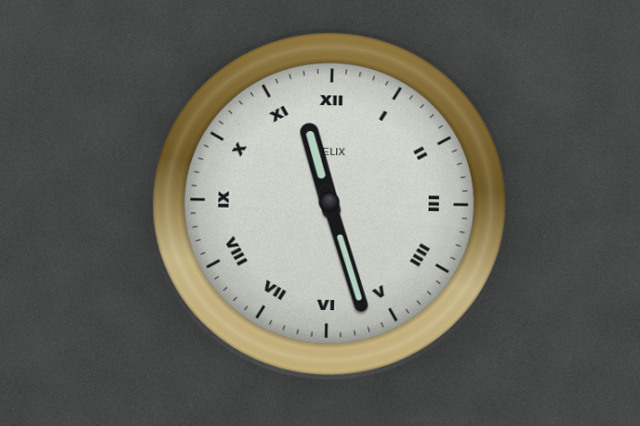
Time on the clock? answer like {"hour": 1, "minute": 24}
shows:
{"hour": 11, "minute": 27}
